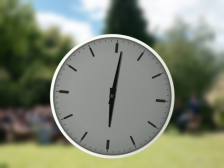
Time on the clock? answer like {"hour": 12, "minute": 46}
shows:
{"hour": 6, "minute": 1}
